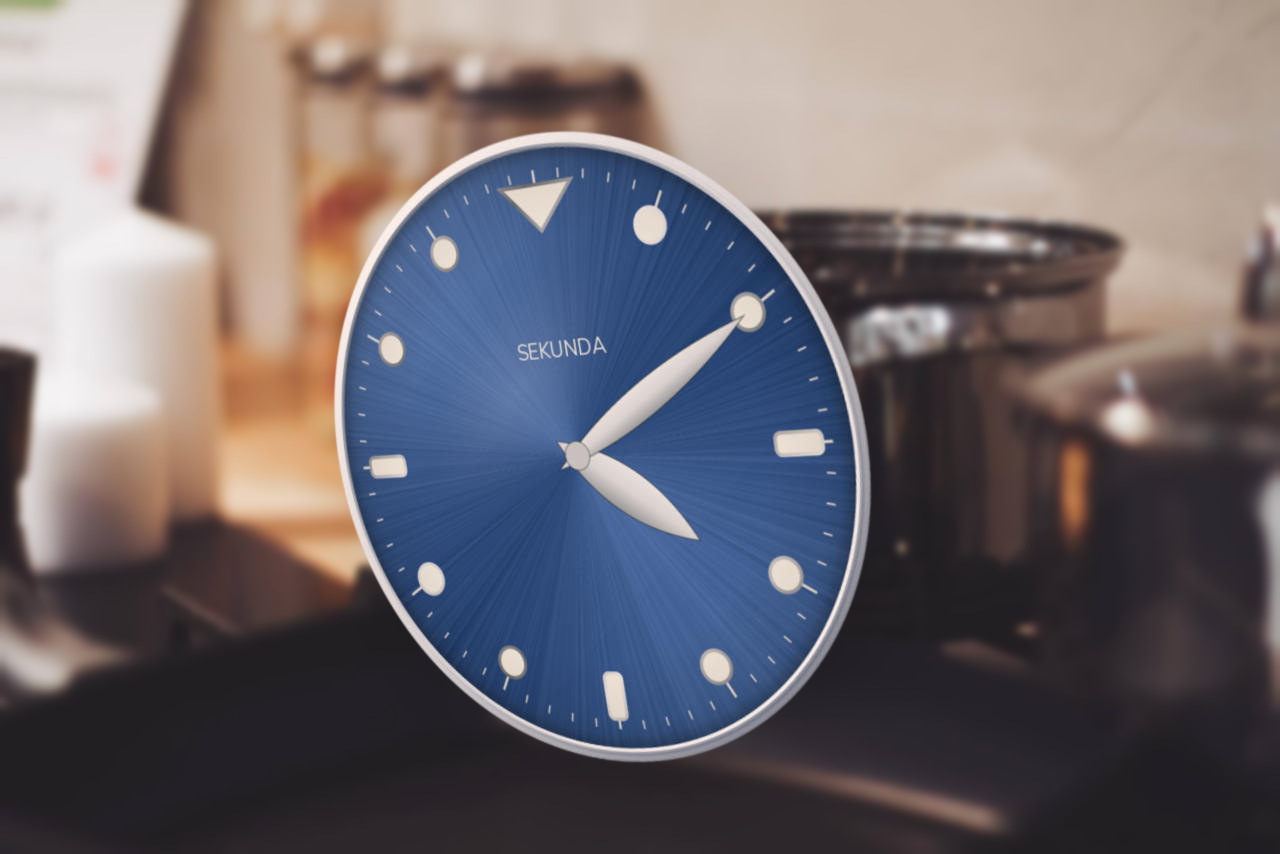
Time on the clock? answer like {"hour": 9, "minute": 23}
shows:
{"hour": 4, "minute": 10}
